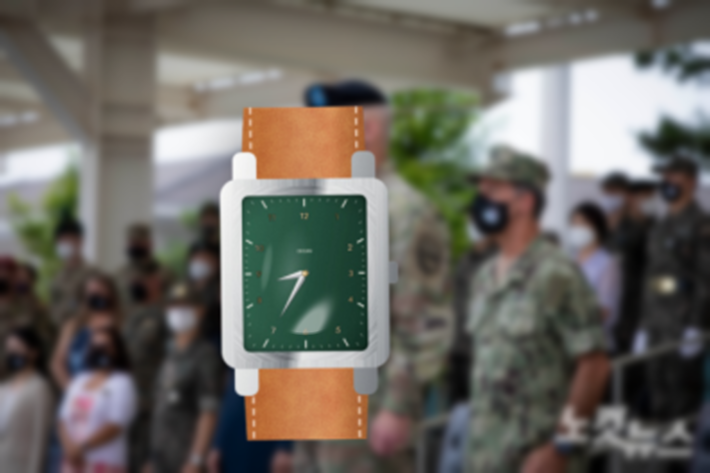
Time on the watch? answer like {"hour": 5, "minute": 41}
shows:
{"hour": 8, "minute": 35}
